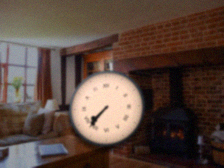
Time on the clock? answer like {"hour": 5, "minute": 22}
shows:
{"hour": 7, "minute": 37}
